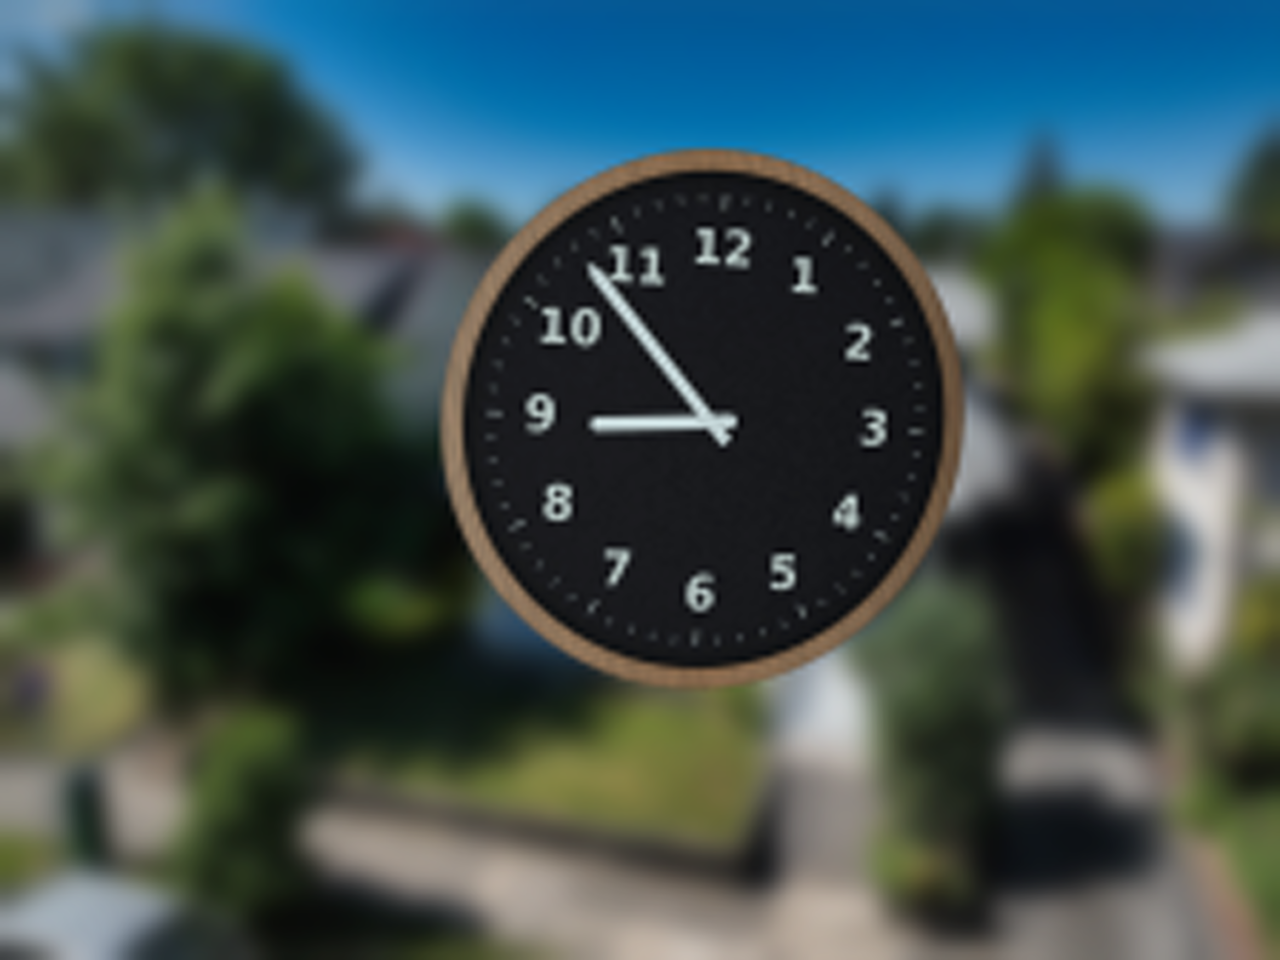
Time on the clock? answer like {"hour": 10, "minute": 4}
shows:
{"hour": 8, "minute": 53}
